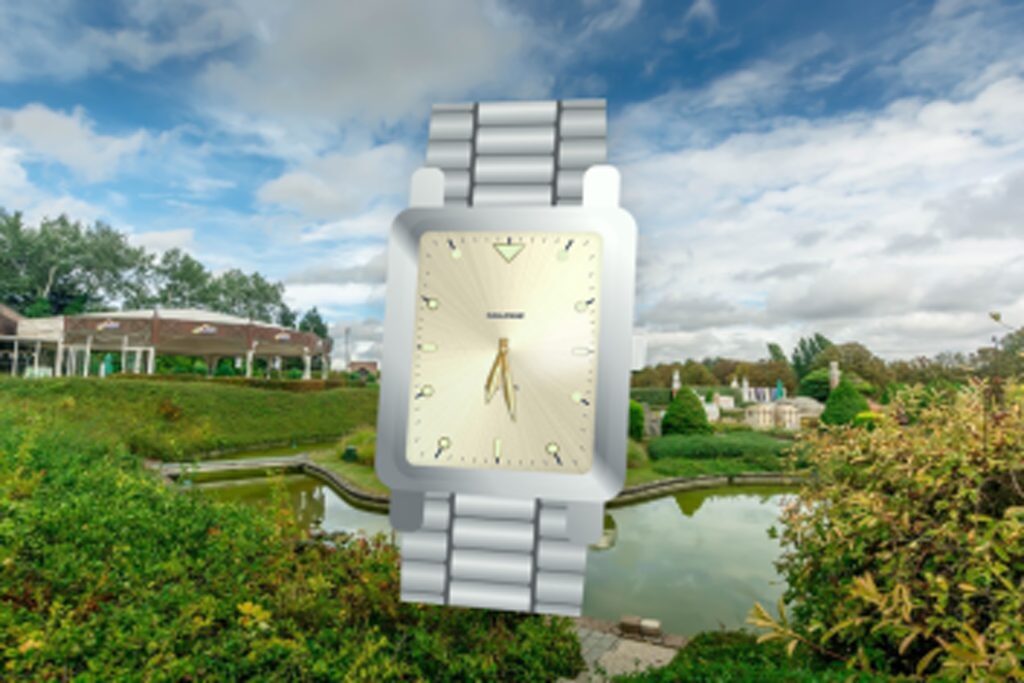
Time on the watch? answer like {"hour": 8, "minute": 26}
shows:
{"hour": 6, "minute": 28}
